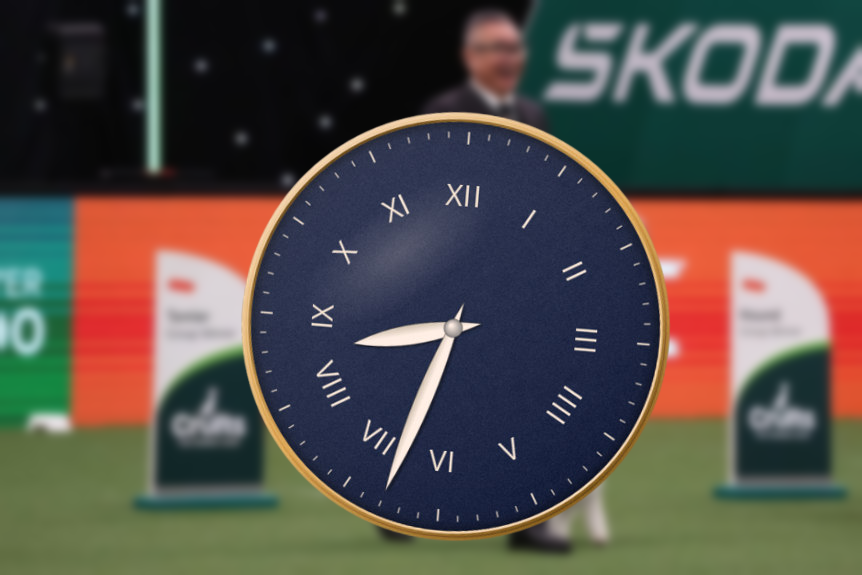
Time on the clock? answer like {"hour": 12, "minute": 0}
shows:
{"hour": 8, "minute": 33}
